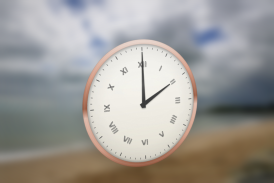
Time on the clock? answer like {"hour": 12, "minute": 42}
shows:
{"hour": 2, "minute": 0}
